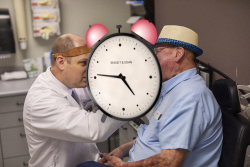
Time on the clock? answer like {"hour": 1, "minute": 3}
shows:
{"hour": 4, "minute": 46}
